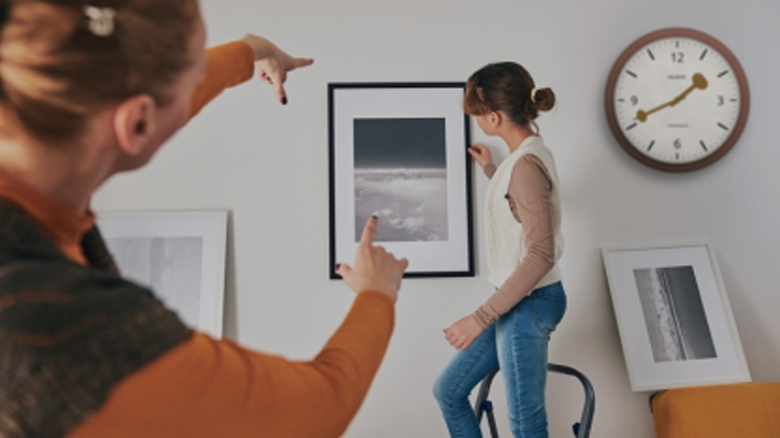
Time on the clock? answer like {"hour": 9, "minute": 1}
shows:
{"hour": 1, "minute": 41}
